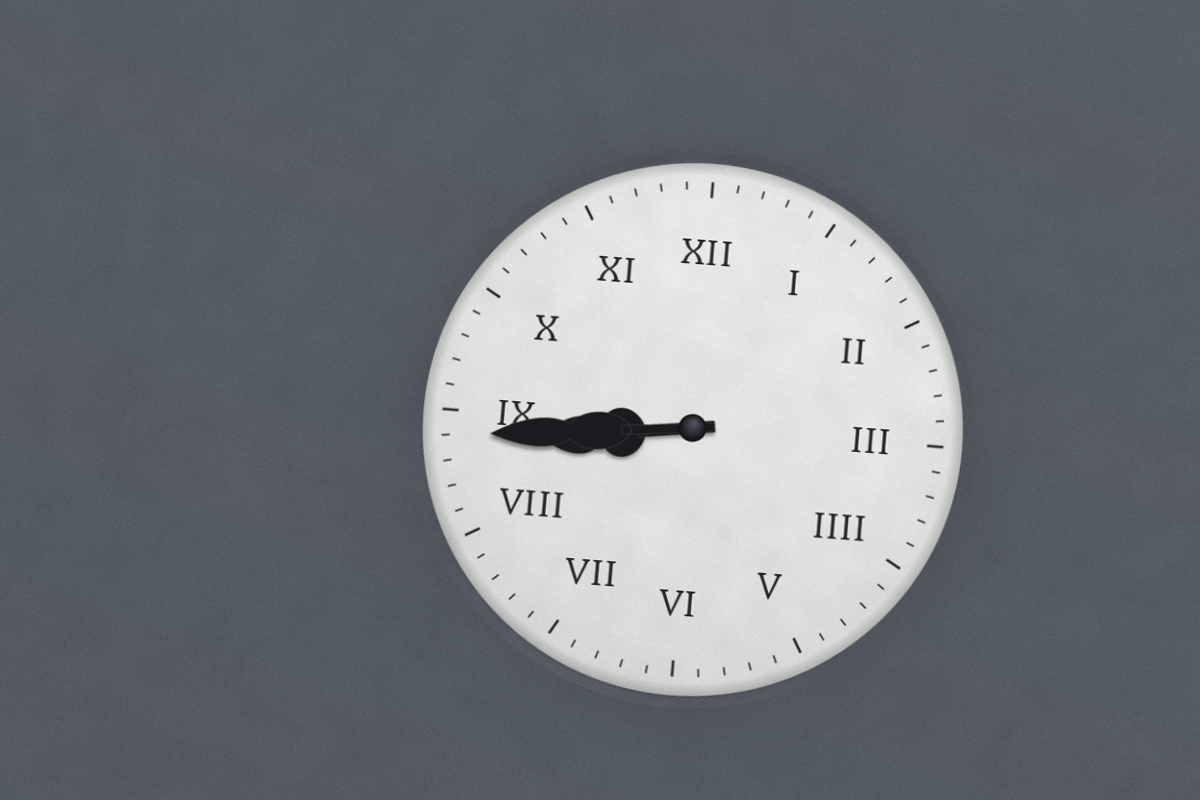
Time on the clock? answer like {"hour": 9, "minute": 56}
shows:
{"hour": 8, "minute": 44}
